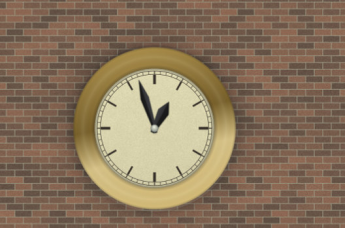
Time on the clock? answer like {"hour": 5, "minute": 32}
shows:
{"hour": 12, "minute": 57}
